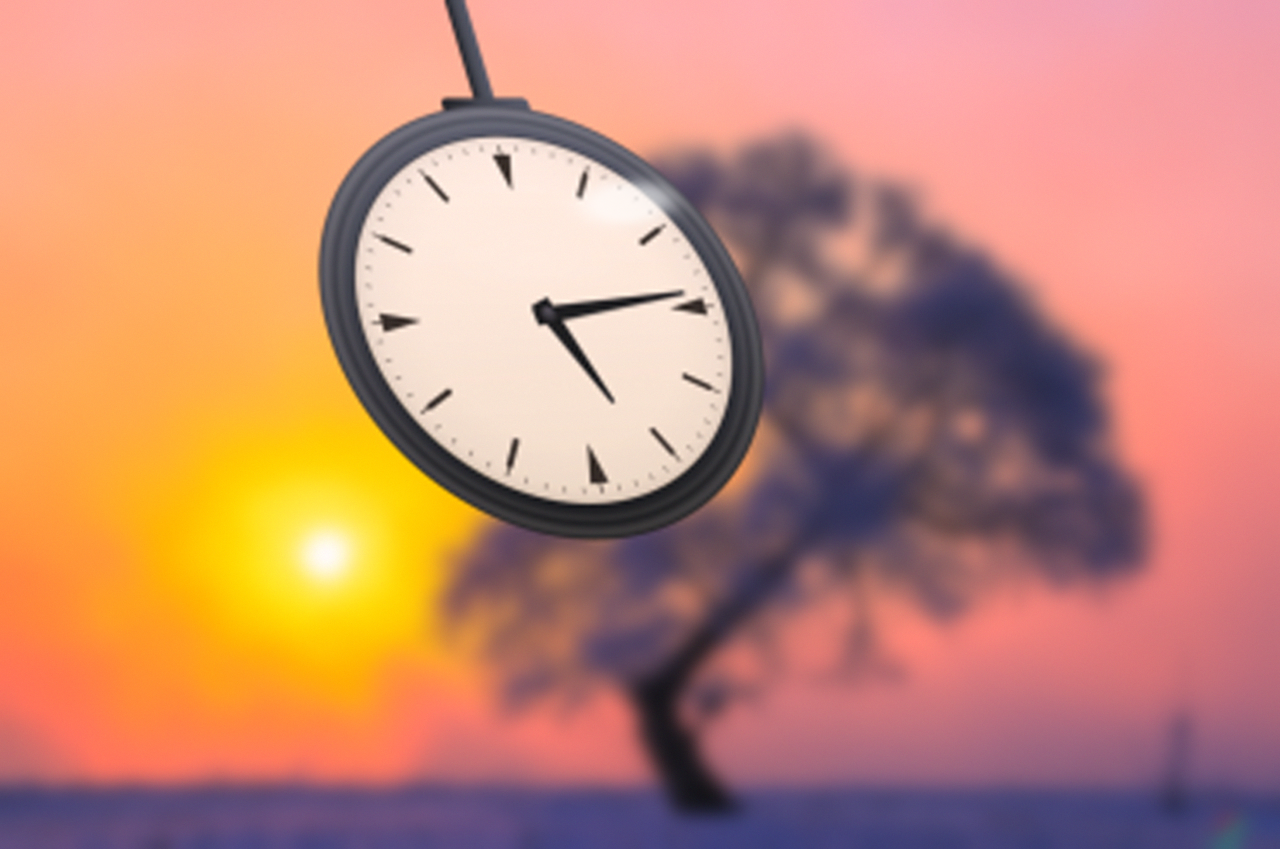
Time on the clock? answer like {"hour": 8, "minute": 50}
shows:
{"hour": 5, "minute": 14}
